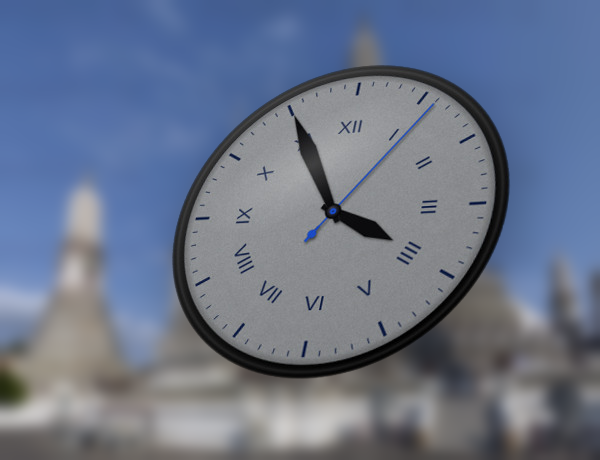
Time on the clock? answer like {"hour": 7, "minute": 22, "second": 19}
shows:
{"hour": 3, "minute": 55, "second": 6}
